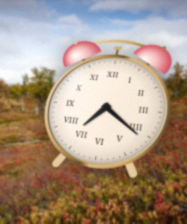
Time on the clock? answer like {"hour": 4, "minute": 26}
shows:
{"hour": 7, "minute": 21}
